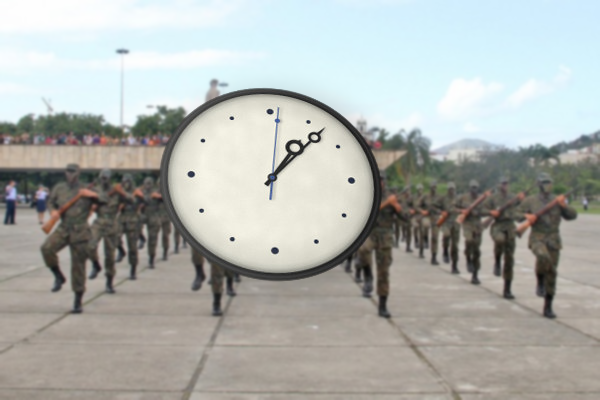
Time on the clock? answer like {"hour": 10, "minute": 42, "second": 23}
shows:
{"hour": 1, "minute": 7, "second": 1}
